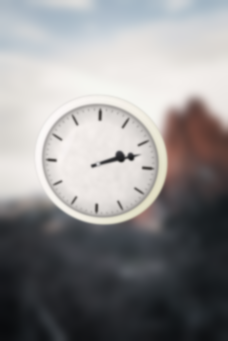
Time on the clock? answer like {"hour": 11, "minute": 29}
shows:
{"hour": 2, "minute": 12}
